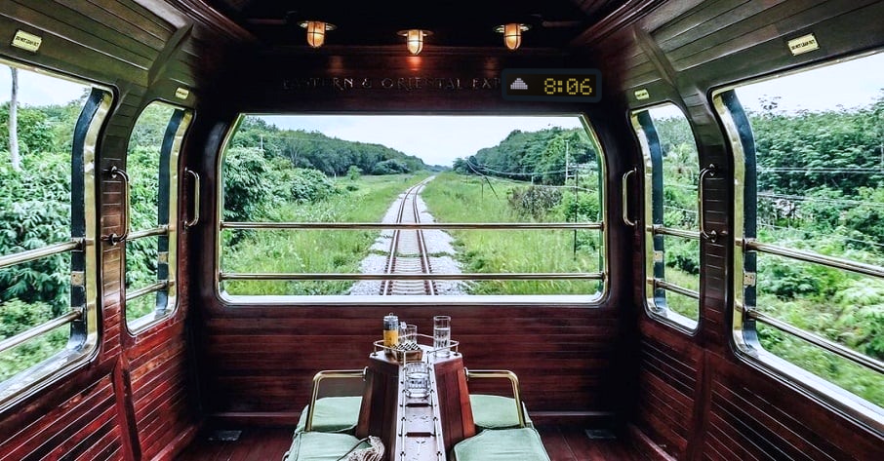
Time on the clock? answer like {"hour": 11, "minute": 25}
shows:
{"hour": 8, "minute": 6}
